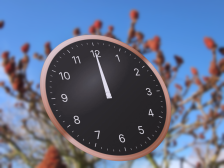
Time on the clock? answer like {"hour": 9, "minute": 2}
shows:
{"hour": 12, "minute": 0}
